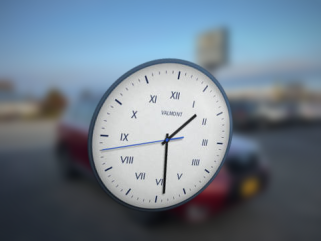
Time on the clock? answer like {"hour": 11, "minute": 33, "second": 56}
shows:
{"hour": 1, "minute": 28, "second": 43}
